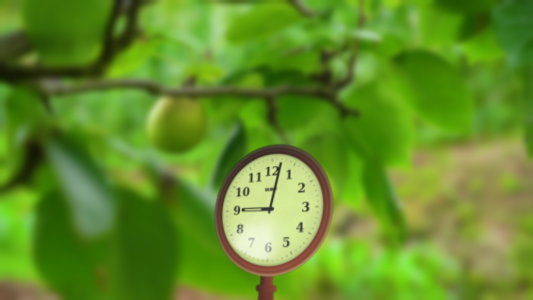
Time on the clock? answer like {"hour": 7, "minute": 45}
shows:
{"hour": 9, "minute": 2}
